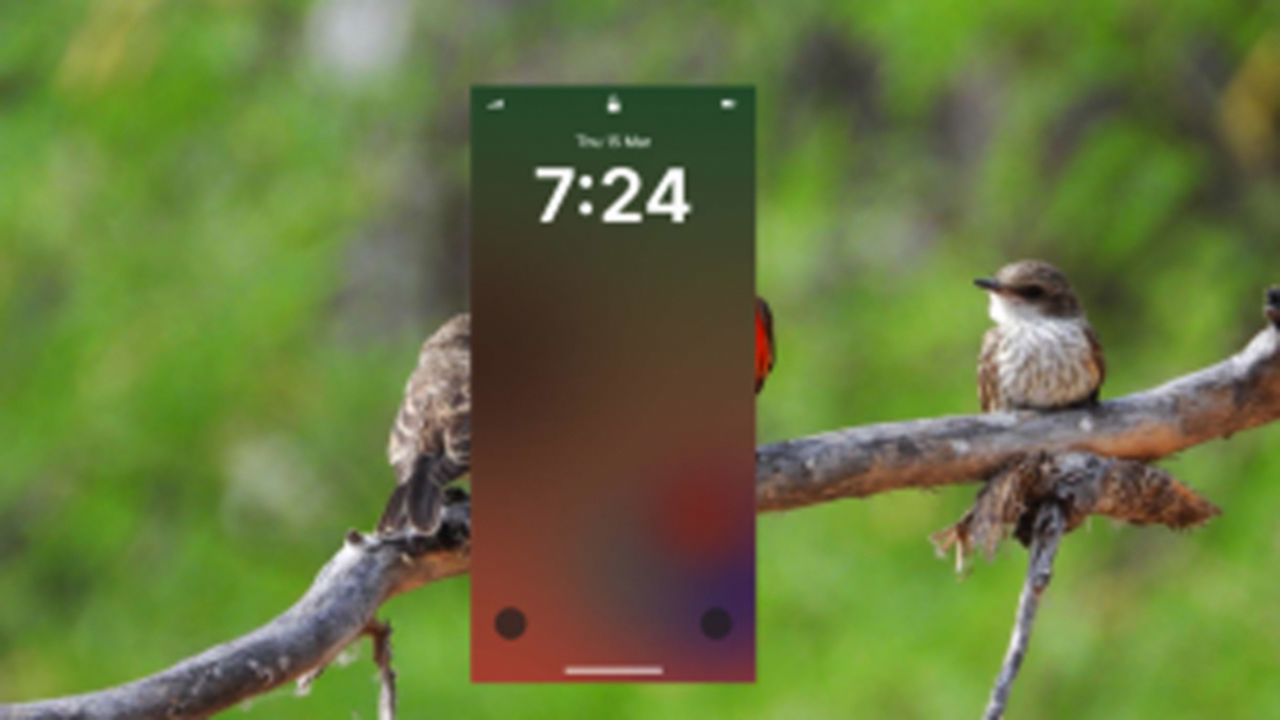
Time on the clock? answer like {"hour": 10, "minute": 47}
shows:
{"hour": 7, "minute": 24}
